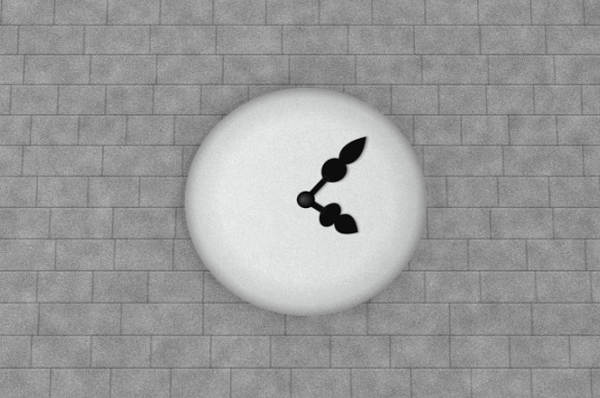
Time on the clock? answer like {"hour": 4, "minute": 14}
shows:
{"hour": 4, "minute": 7}
